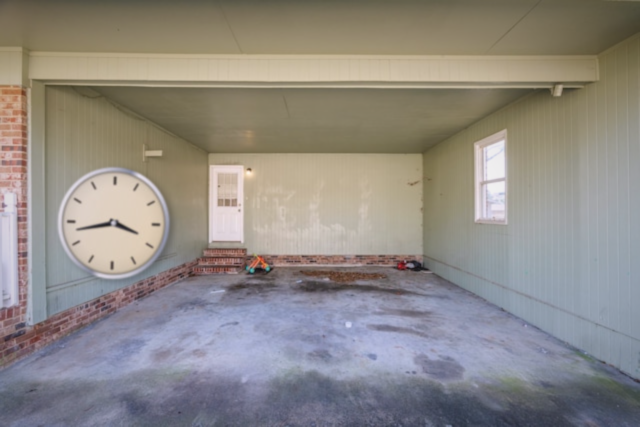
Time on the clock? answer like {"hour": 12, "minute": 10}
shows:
{"hour": 3, "minute": 43}
